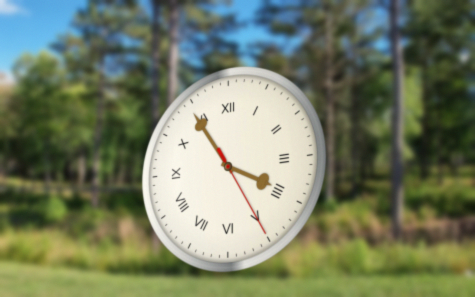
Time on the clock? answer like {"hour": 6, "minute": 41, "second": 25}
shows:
{"hour": 3, "minute": 54, "second": 25}
